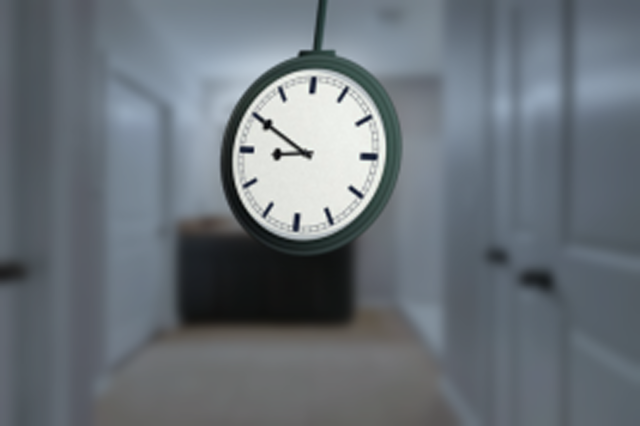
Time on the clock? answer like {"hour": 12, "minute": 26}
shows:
{"hour": 8, "minute": 50}
